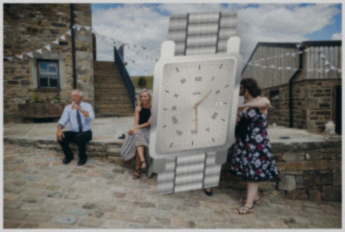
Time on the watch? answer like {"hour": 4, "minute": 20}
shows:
{"hour": 1, "minute": 29}
